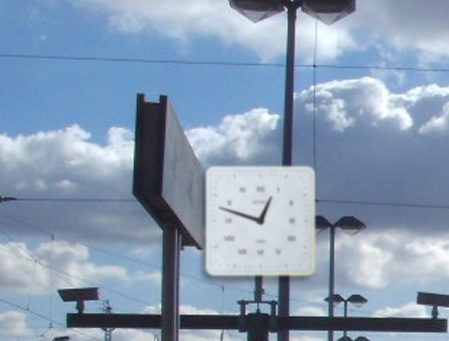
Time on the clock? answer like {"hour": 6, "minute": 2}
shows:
{"hour": 12, "minute": 48}
